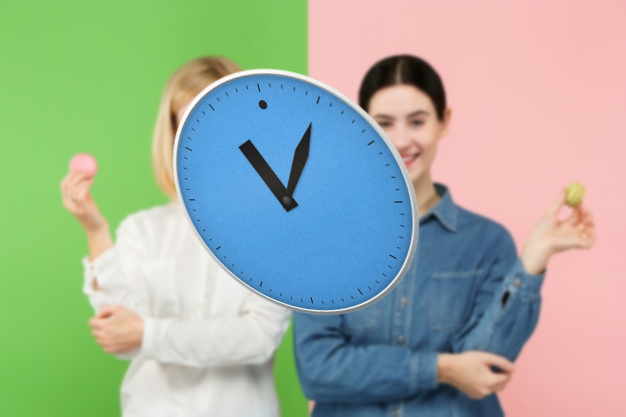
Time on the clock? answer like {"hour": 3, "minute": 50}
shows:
{"hour": 11, "minute": 5}
